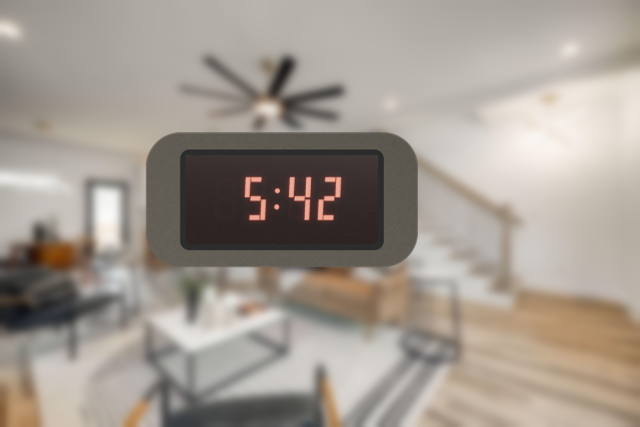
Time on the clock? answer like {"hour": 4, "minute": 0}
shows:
{"hour": 5, "minute": 42}
